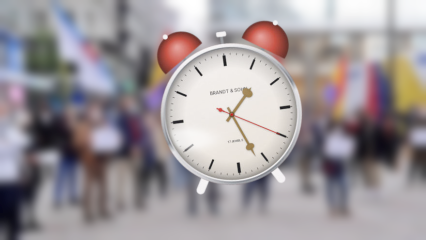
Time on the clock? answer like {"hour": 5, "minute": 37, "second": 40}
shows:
{"hour": 1, "minute": 26, "second": 20}
